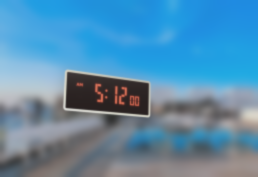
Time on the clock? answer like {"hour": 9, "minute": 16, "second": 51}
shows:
{"hour": 5, "minute": 12, "second": 0}
